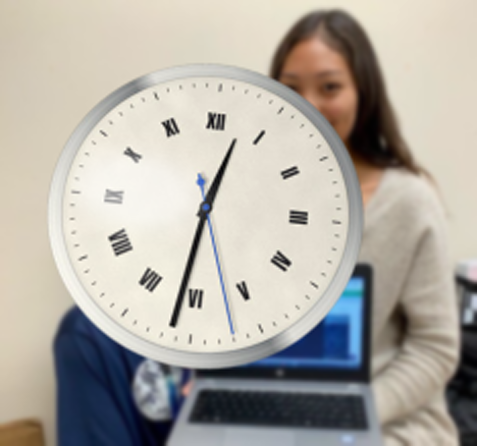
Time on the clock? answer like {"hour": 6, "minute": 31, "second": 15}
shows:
{"hour": 12, "minute": 31, "second": 27}
